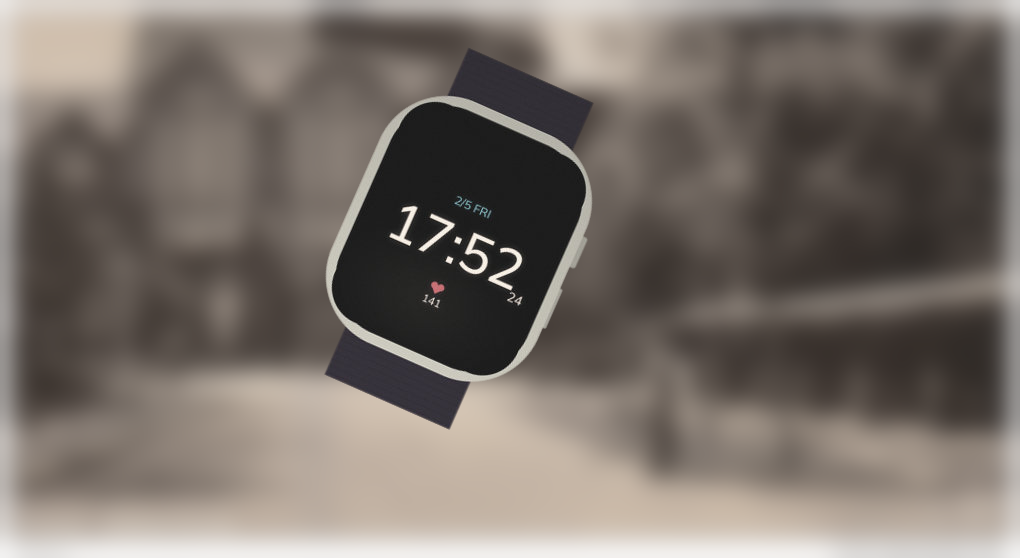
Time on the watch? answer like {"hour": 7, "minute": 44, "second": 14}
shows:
{"hour": 17, "minute": 52, "second": 24}
